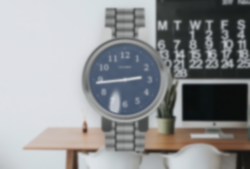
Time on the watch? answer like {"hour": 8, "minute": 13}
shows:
{"hour": 2, "minute": 44}
